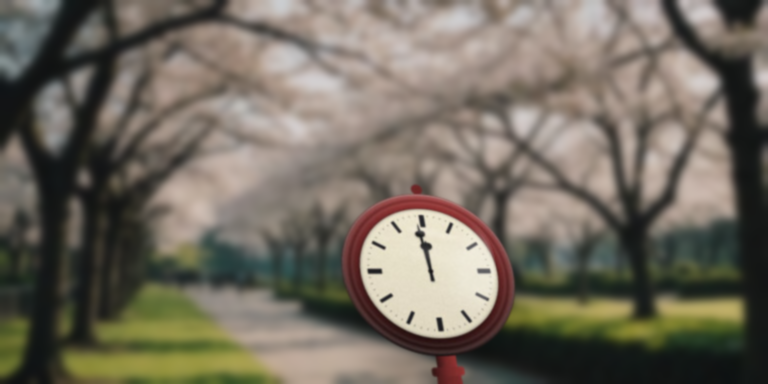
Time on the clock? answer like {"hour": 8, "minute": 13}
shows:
{"hour": 11, "minute": 59}
